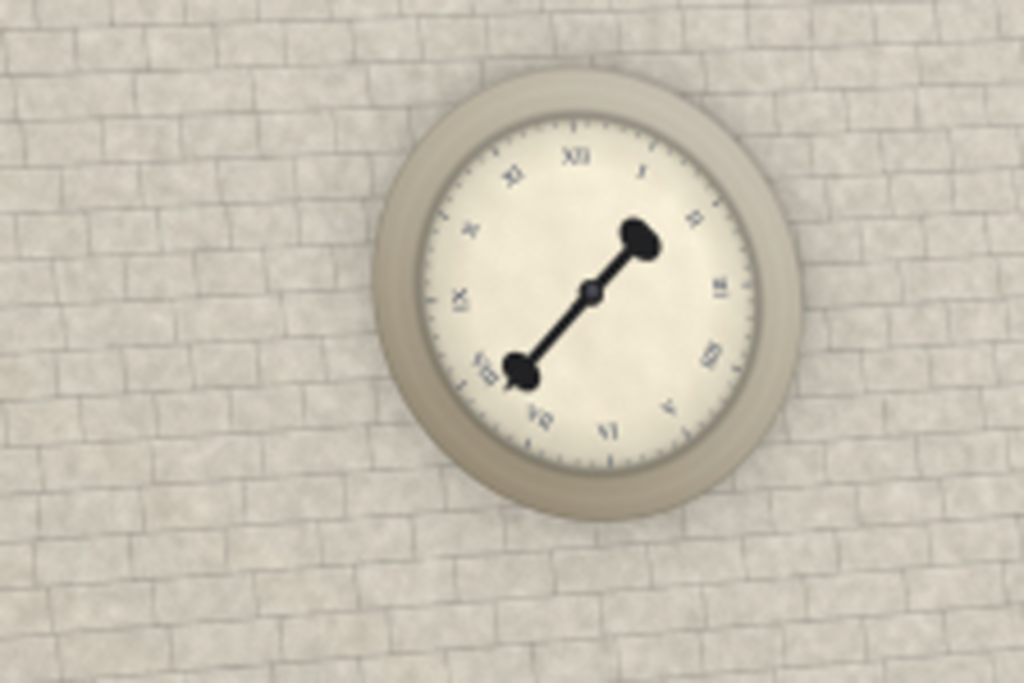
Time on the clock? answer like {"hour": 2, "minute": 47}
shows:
{"hour": 1, "minute": 38}
